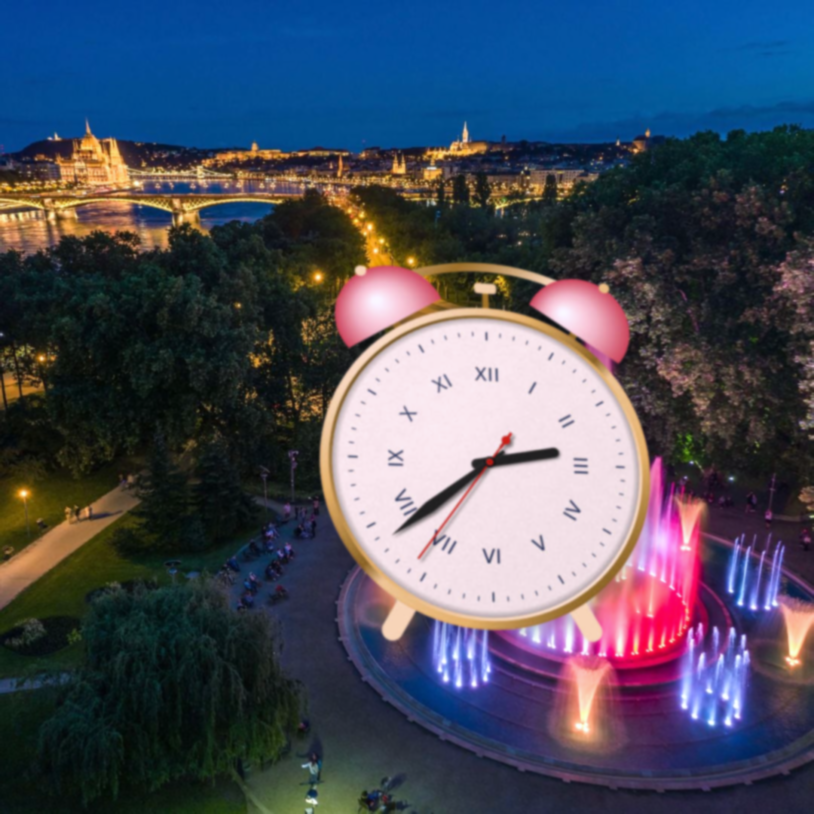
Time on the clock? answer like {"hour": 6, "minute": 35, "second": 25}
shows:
{"hour": 2, "minute": 38, "second": 36}
